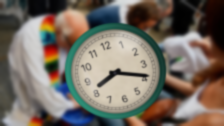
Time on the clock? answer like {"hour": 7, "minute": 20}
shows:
{"hour": 8, "minute": 19}
